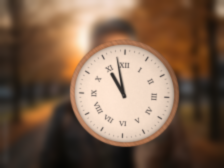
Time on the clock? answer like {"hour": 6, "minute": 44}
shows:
{"hour": 10, "minute": 58}
